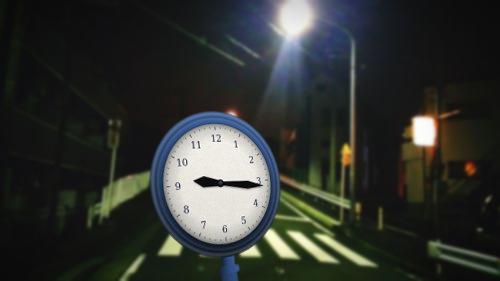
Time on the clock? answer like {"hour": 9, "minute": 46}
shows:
{"hour": 9, "minute": 16}
